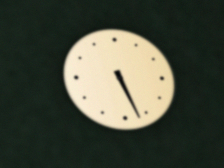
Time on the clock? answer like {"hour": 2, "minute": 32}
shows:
{"hour": 5, "minute": 27}
